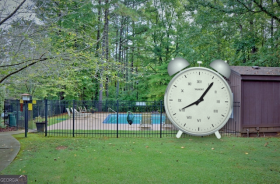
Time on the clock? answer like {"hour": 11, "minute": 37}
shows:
{"hour": 8, "minute": 6}
